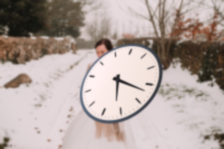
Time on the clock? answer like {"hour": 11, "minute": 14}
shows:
{"hour": 5, "minute": 17}
